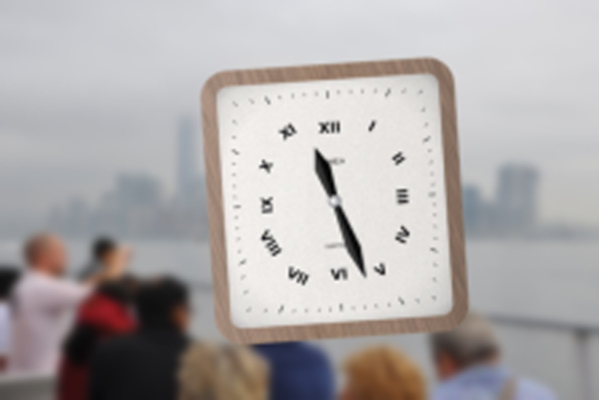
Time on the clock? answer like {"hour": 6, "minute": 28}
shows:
{"hour": 11, "minute": 27}
